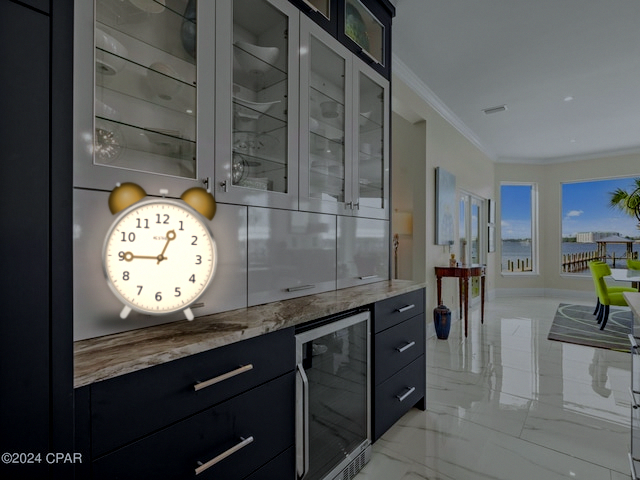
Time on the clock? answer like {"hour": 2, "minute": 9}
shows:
{"hour": 12, "minute": 45}
